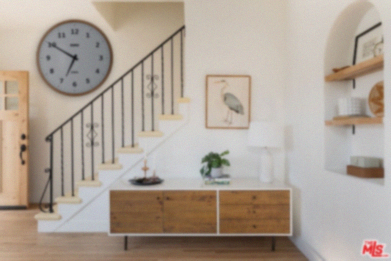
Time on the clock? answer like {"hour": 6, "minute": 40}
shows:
{"hour": 6, "minute": 50}
